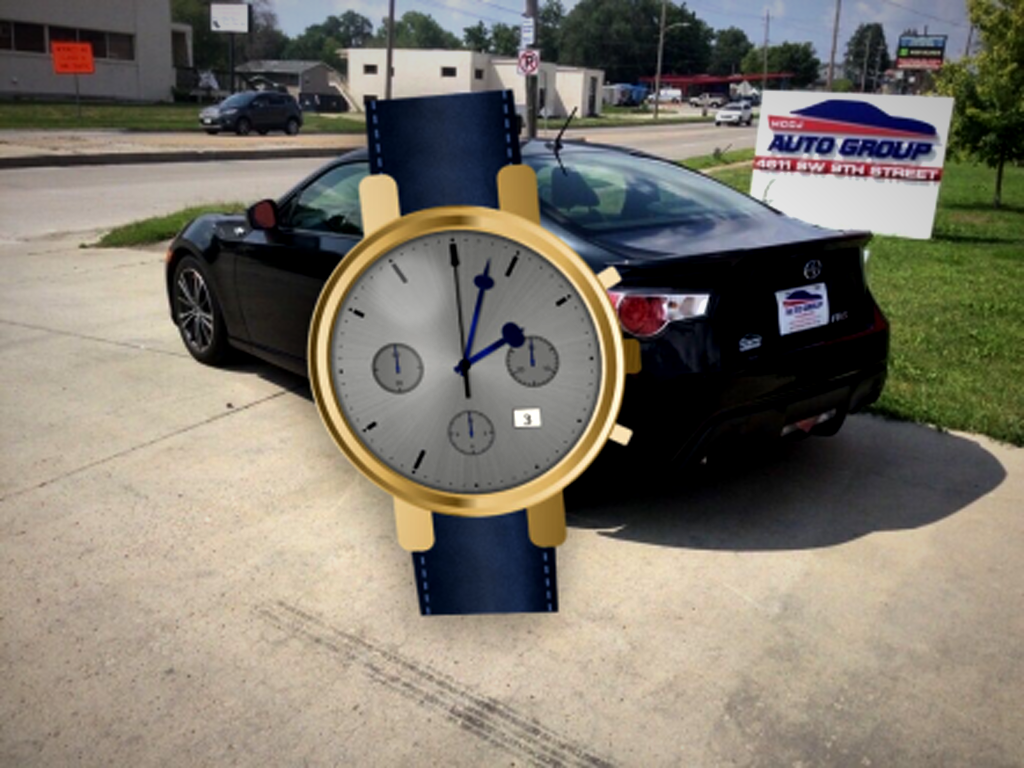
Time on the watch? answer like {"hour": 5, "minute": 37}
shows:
{"hour": 2, "minute": 3}
